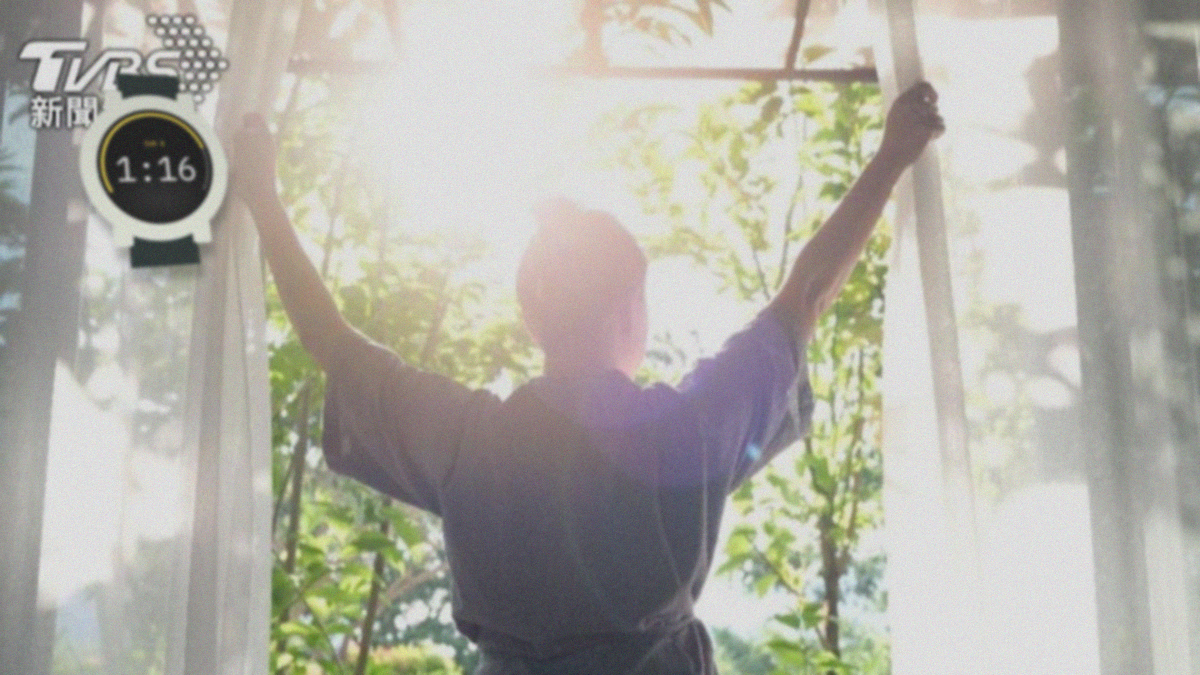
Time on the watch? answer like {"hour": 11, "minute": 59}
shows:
{"hour": 1, "minute": 16}
